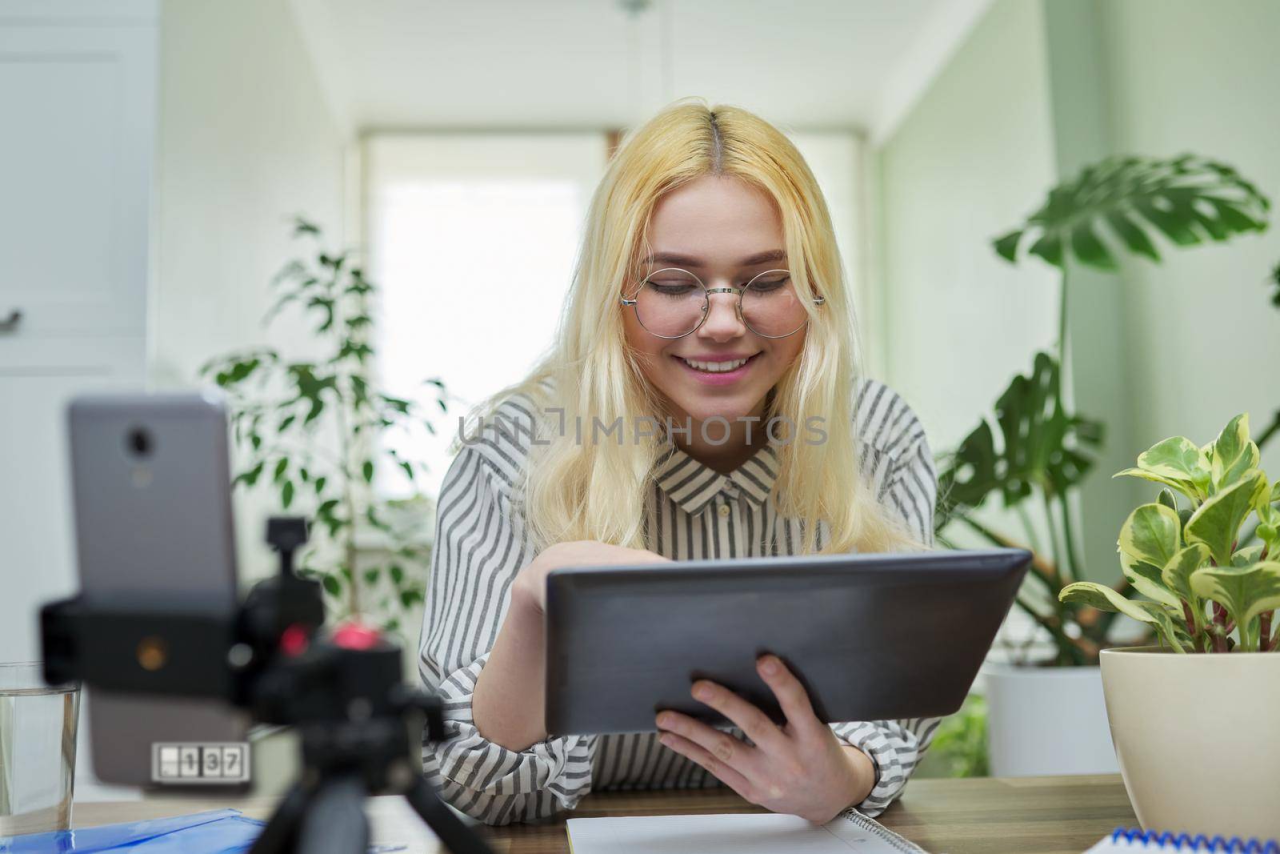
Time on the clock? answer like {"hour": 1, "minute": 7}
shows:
{"hour": 1, "minute": 37}
